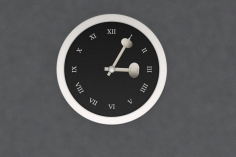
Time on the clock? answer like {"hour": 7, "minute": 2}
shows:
{"hour": 3, "minute": 5}
